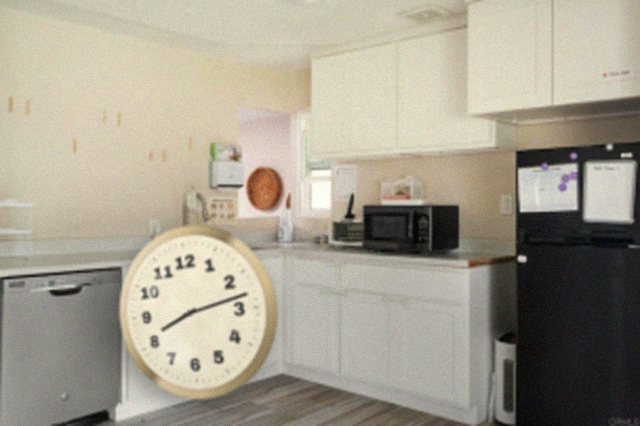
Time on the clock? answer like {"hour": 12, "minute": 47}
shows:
{"hour": 8, "minute": 13}
